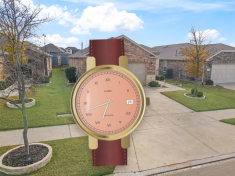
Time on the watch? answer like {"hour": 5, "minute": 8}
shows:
{"hour": 6, "minute": 42}
